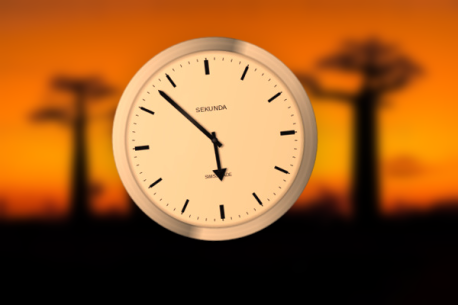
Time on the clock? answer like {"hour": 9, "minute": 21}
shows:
{"hour": 5, "minute": 53}
